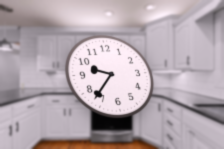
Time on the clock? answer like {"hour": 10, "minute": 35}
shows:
{"hour": 9, "minute": 37}
